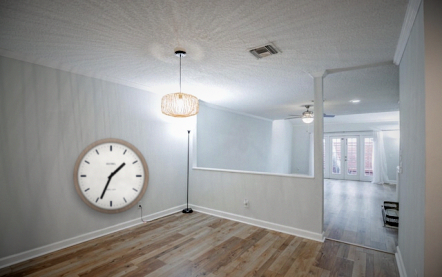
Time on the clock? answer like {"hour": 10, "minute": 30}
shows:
{"hour": 1, "minute": 34}
